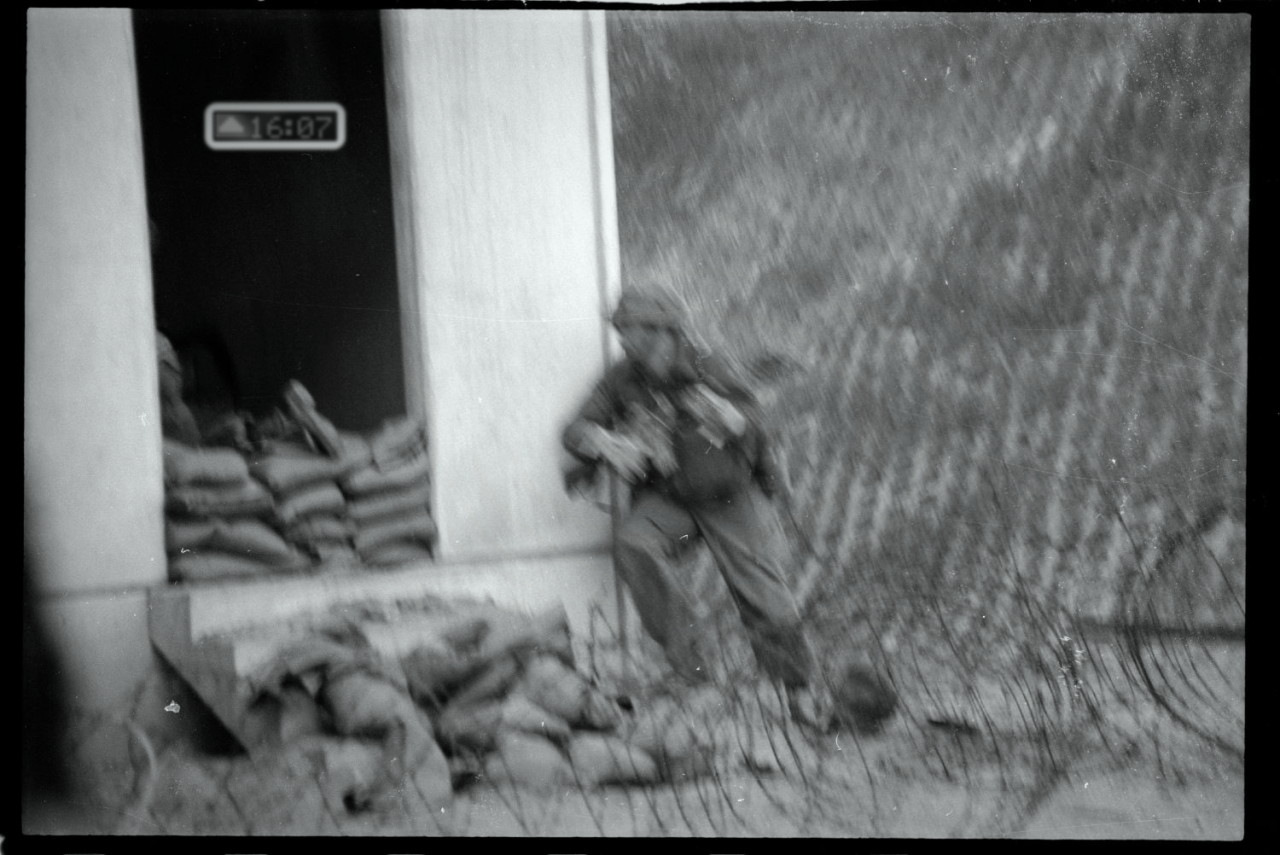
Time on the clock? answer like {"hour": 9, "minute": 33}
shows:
{"hour": 16, "minute": 7}
